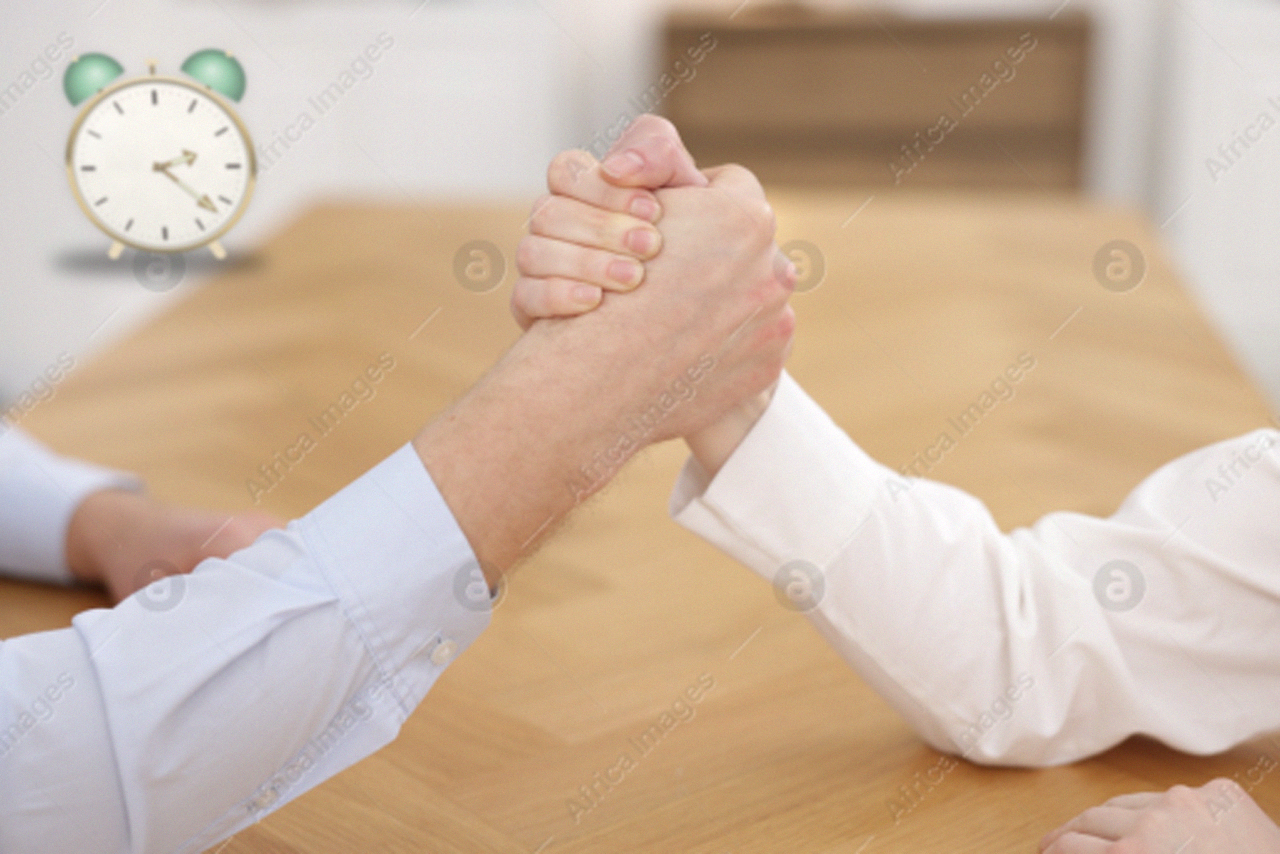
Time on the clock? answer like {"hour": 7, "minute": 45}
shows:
{"hour": 2, "minute": 22}
